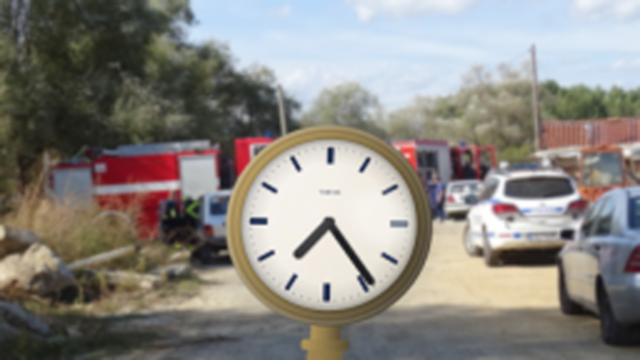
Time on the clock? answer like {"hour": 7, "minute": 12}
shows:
{"hour": 7, "minute": 24}
